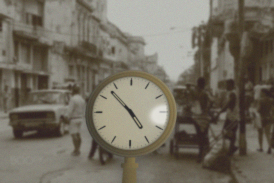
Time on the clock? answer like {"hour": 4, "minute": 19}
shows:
{"hour": 4, "minute": 53}
